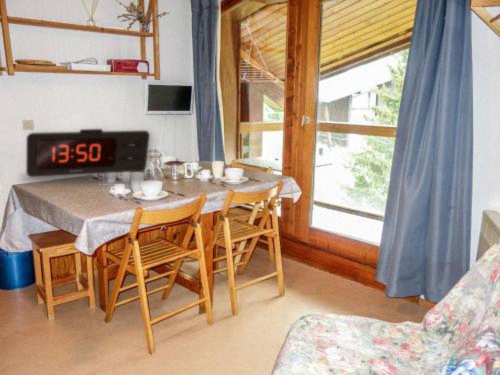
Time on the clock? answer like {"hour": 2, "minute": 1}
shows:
{"hour": 13, "minute": 50}
